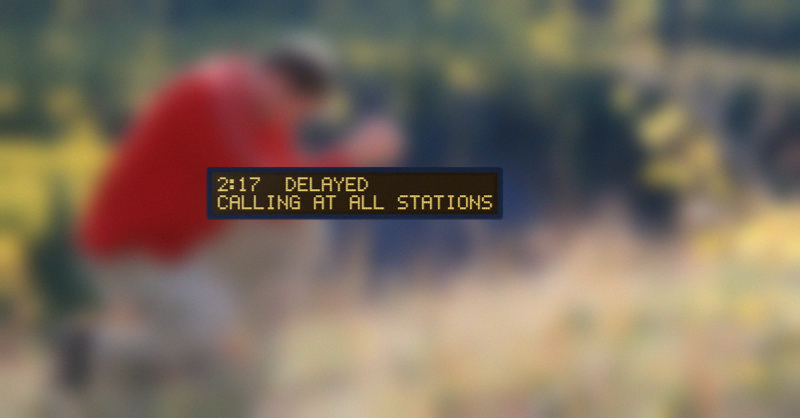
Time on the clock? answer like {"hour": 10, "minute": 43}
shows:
{"hour": 2, "minute": 17}
